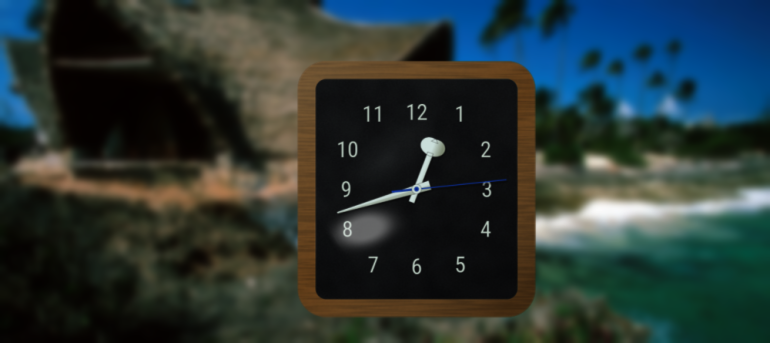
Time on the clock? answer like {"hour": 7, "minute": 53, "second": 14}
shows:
{"hour": 12, "minute": 42, "second": 14}
